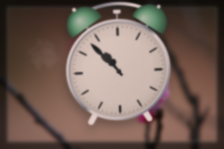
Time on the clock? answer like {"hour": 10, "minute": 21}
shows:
{"hour": 10, "minute": 53}
